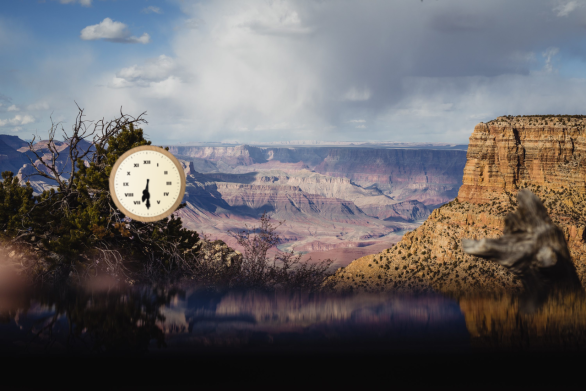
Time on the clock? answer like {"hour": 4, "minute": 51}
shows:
{"hour": 6, "minute": 30}
